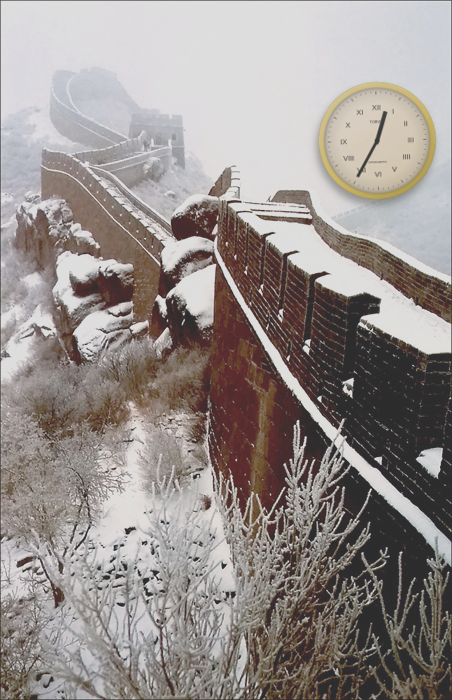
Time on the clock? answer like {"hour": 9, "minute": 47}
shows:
{"hour": 12, "minute": 35}
